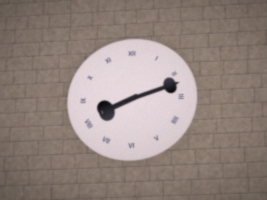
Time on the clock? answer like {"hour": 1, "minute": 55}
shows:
{"hour": 8, "minute": 12}
